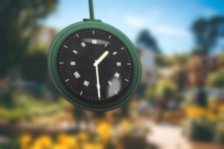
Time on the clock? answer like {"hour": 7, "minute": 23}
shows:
{"hour": 1, "minute": 30}
